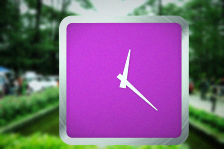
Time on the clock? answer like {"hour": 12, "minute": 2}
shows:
{"hour": 12, "minute": 22}
